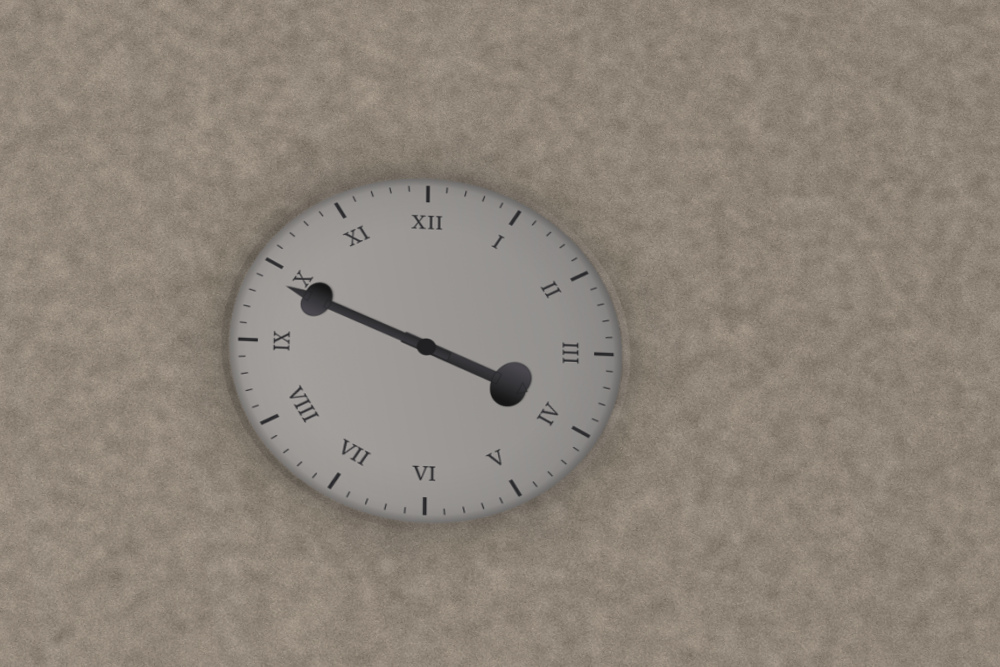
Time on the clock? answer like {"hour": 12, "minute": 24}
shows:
{"hour": 3, "minute": 49}
